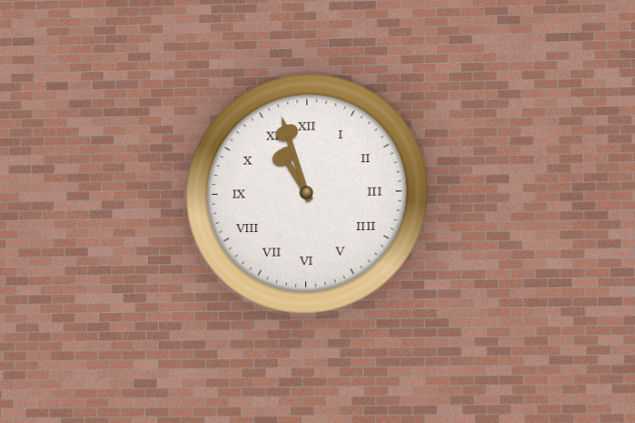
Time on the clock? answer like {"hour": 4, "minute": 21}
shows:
{"hour": 10, "minute": 57}
